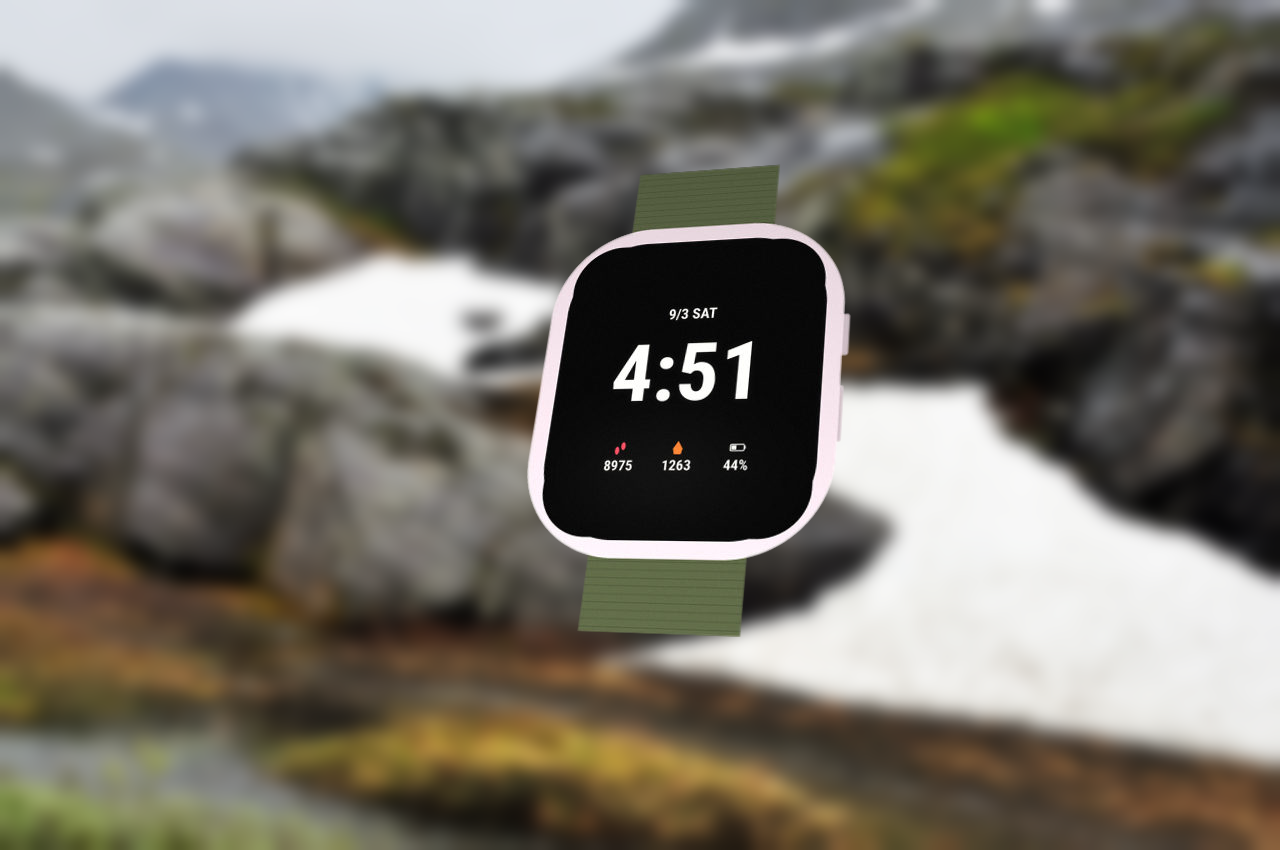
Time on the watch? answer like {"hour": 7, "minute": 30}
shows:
{"hour": 4, "minute": 51}
